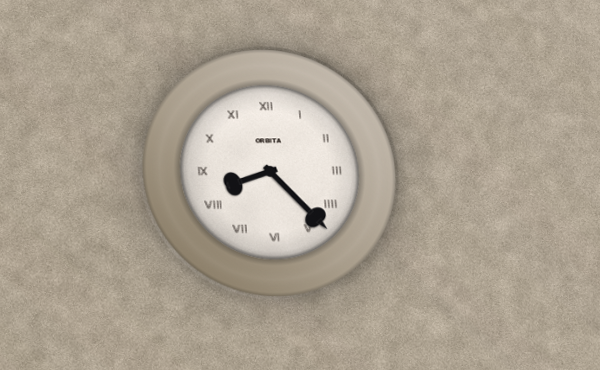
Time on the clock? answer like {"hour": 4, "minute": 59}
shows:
{"hour": 8, "minute": 23}
